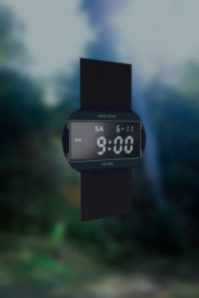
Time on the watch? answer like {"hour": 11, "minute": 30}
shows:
{"hour": 9, "minute": 0}
